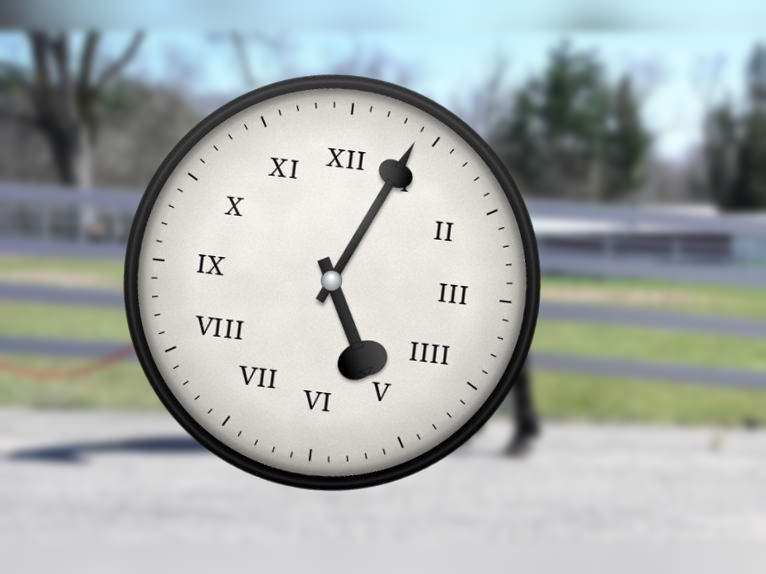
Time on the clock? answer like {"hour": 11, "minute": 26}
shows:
{"hour": 5, "minute": 4}
